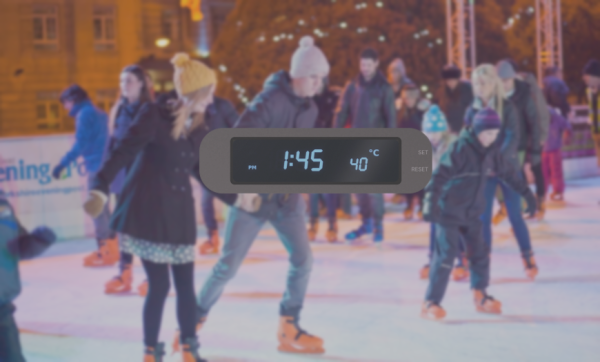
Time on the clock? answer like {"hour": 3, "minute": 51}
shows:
{"hour": 1, "minute": 45}
